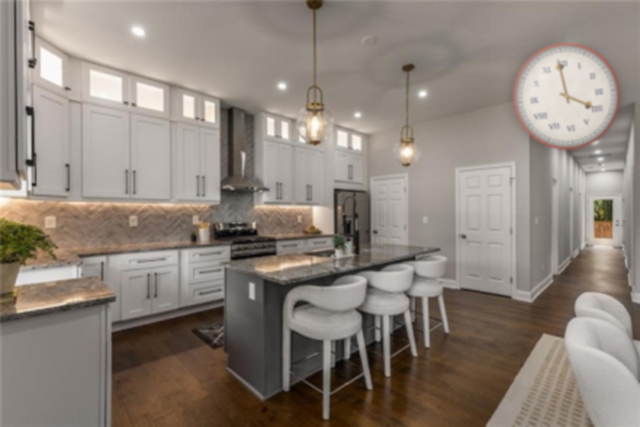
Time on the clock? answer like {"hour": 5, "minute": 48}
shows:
{"hour": 3, "minute": 59}
